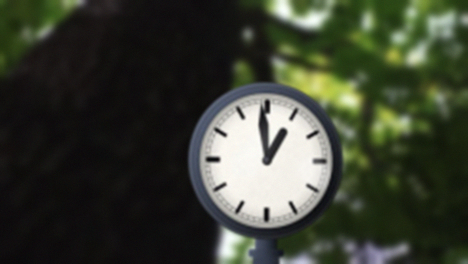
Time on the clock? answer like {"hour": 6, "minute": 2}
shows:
{"hour": 12, "minute": 59}
